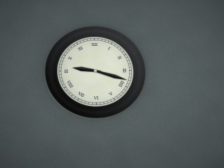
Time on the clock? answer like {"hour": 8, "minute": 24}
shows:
{"hour": 9, "minute": 18}
